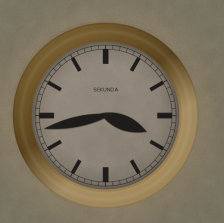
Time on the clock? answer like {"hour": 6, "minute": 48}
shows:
{"hour": 3, "minute": 43}
